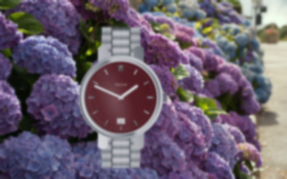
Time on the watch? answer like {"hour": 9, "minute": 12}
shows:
{"hour": 1, "minute": 49}
